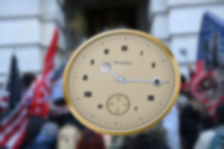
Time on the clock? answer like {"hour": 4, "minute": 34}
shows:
{"hour": 10, "minute": 15}
